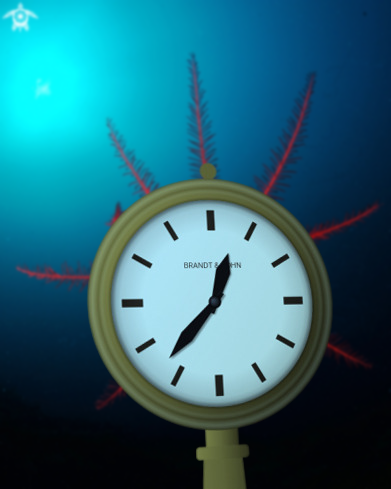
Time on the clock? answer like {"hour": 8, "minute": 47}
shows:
{"hour": 12, "minute": 37}
